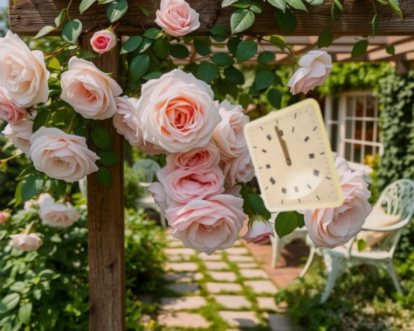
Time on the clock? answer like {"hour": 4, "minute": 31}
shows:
{"hour": 11, "minute": 59}
